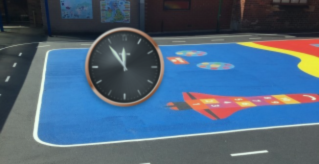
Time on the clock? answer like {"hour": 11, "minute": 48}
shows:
{"hour": 11, "minute": 54}
